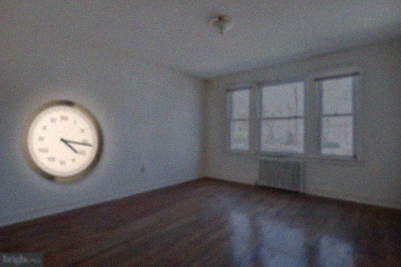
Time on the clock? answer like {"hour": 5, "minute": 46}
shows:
{"hour": 4, "minute": 16}
